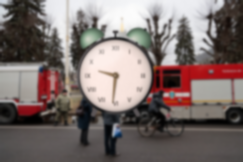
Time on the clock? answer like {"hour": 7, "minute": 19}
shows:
{"hour": 9, "minute": 31}
